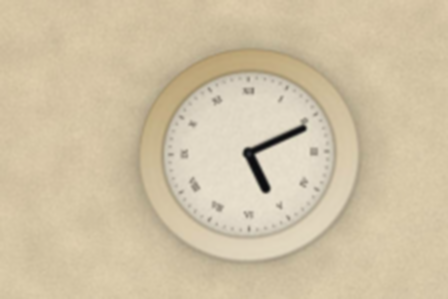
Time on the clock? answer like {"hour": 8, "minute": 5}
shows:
{"hour": 5, "minute": 11}
